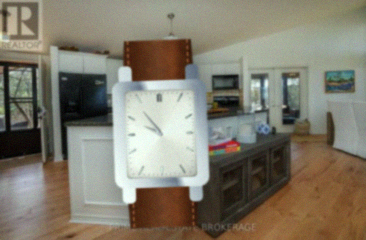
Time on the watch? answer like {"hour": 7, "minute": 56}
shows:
{"hour": 9, "minute": 54}
